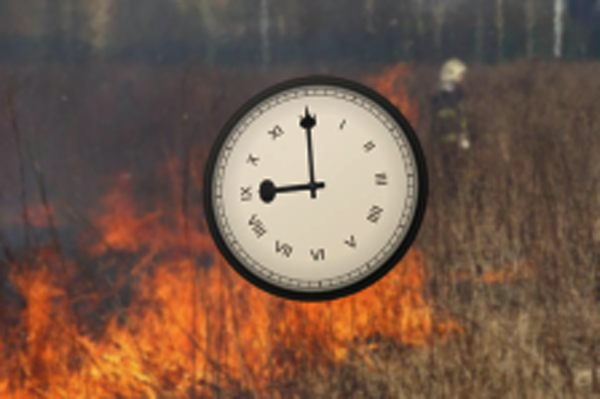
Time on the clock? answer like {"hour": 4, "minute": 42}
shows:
{"hour": 9, "minute": 0}
